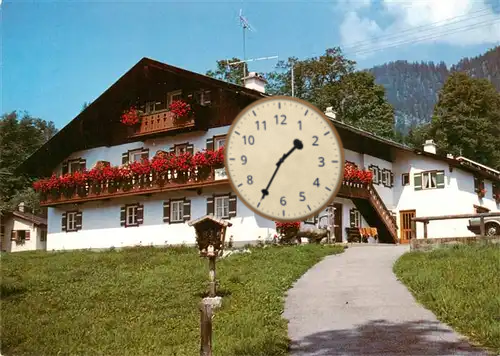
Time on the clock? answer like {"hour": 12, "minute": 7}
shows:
{"hour": 1, "minute": 35}
